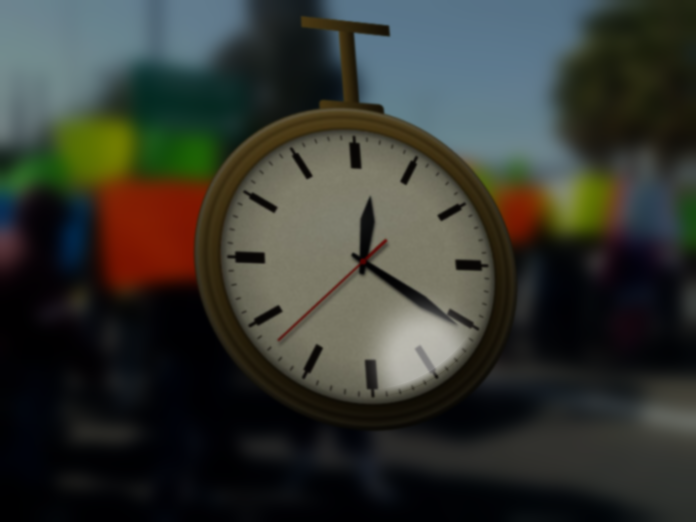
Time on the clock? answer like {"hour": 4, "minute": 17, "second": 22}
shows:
{"hour": 12, "minute": 20, "second": 38}
